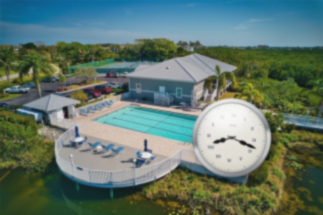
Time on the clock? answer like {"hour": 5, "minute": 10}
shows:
{"hour": 8, "minute": 18}
